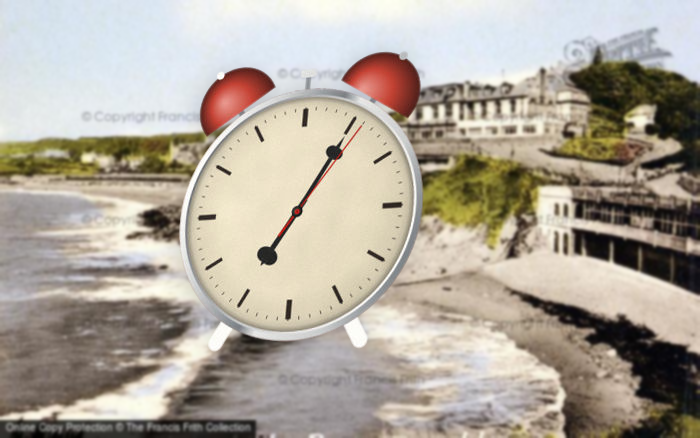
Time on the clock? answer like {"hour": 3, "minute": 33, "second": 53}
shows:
{"hour": 7, "minute": 5, "second": 6}
